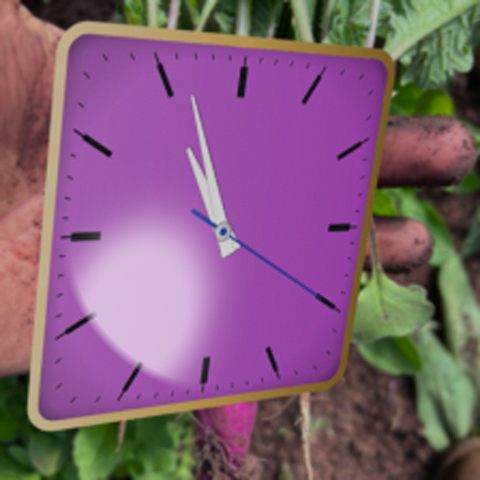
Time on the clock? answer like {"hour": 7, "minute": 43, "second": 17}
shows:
{"hour": 10, "minute": 56, "second": 20}
